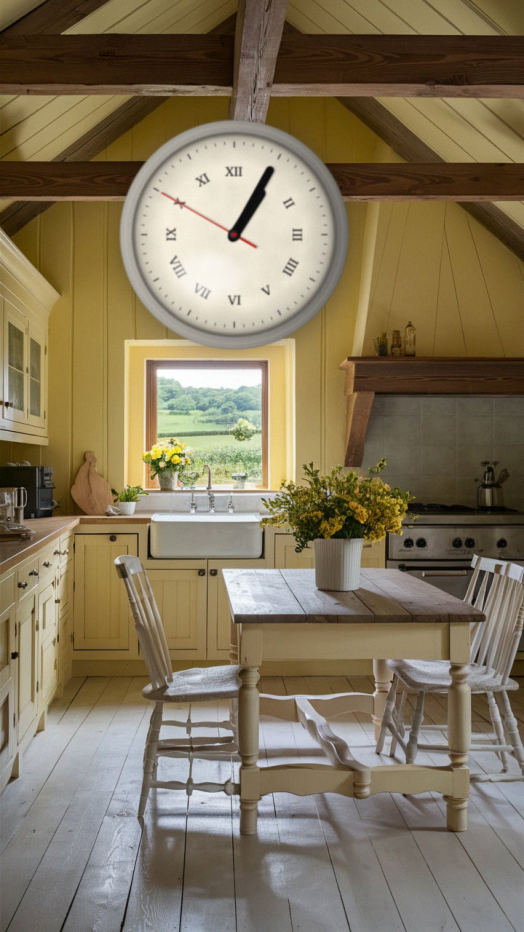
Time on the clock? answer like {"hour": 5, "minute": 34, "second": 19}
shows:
{"hour": 1, "minute": 4, "second": 50}
